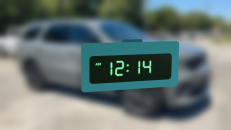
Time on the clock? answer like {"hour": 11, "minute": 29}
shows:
{"hour": 12, "minute": 14}
